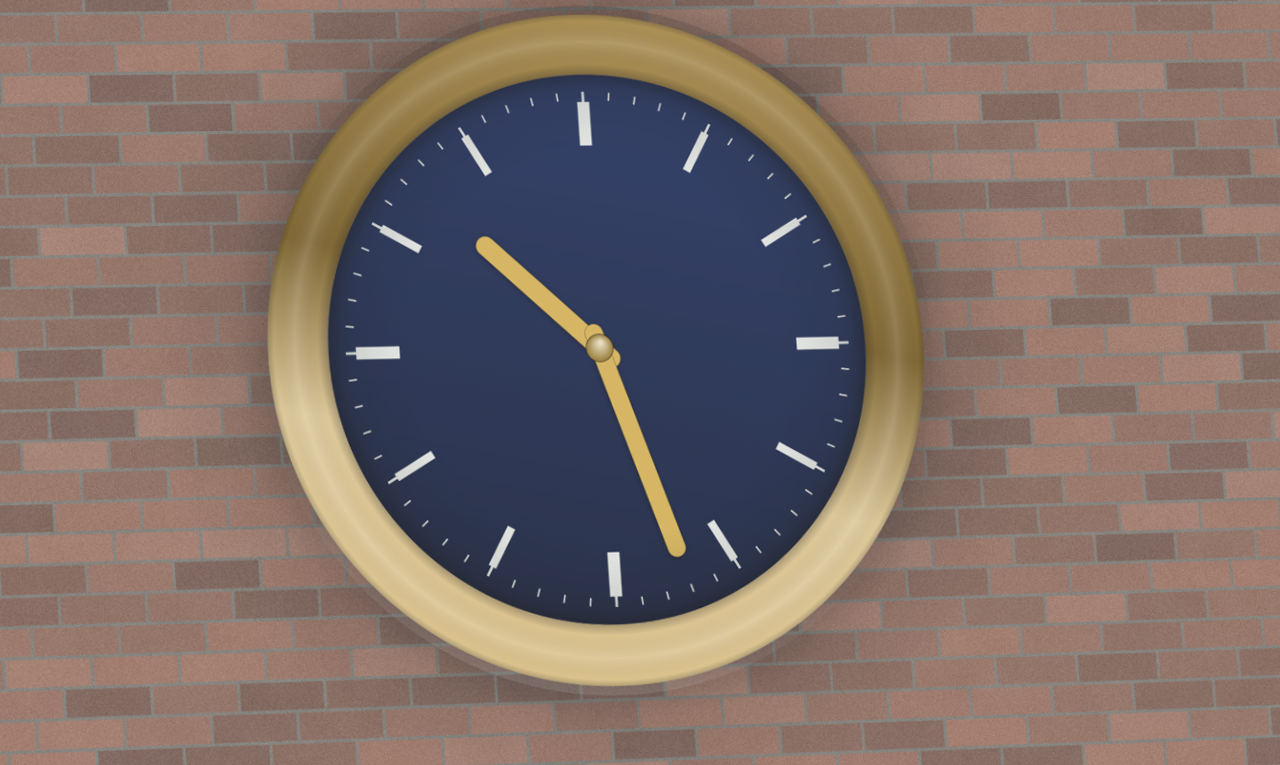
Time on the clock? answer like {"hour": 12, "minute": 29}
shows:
{"hour": 10, "minute": 27}
